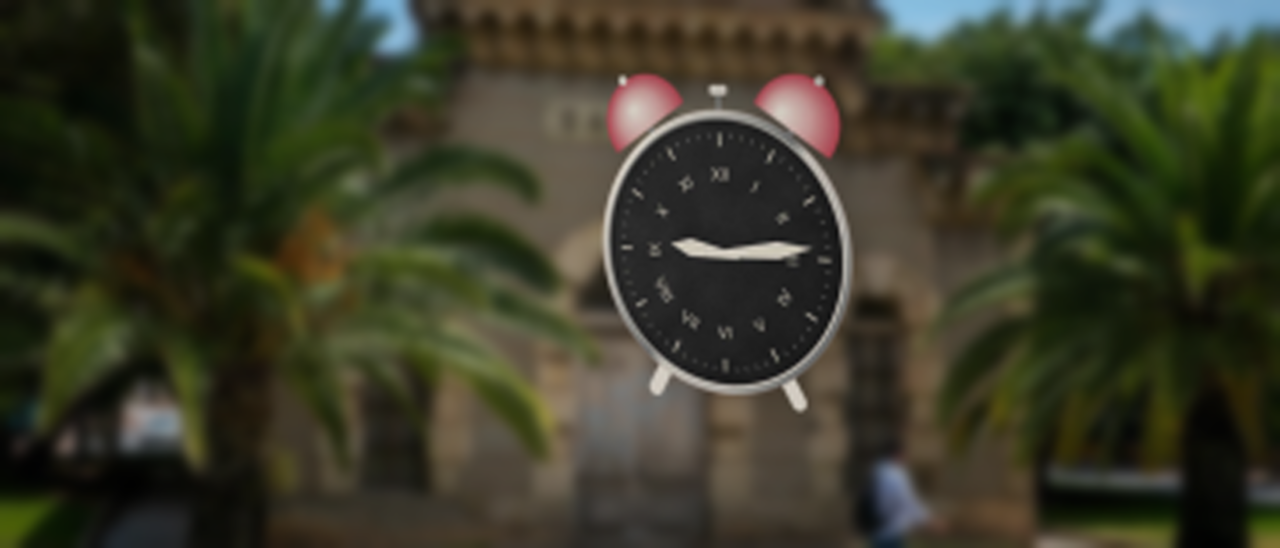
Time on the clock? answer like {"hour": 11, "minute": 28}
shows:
{"hour": 9, "minute": 14}
